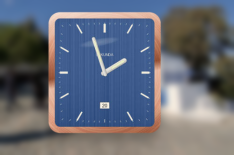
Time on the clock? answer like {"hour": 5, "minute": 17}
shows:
{"hour": 1, "minute": 57}
